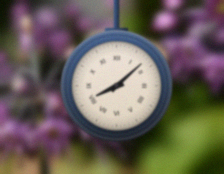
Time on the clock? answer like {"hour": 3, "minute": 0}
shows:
{"hour": 8, "minute": 8}
